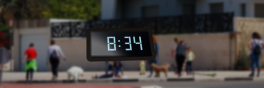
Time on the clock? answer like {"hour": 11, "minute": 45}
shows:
{"hour": 8, "minute": 34}
